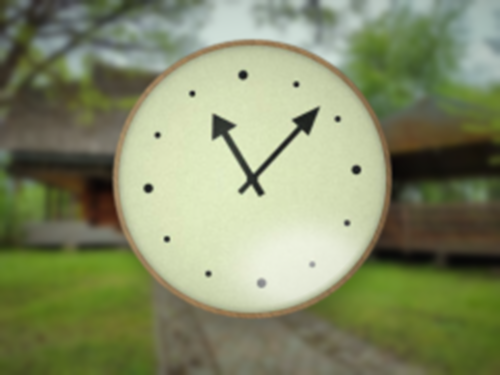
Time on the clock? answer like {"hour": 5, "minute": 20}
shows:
{"hour": 11, "minute": 8}
